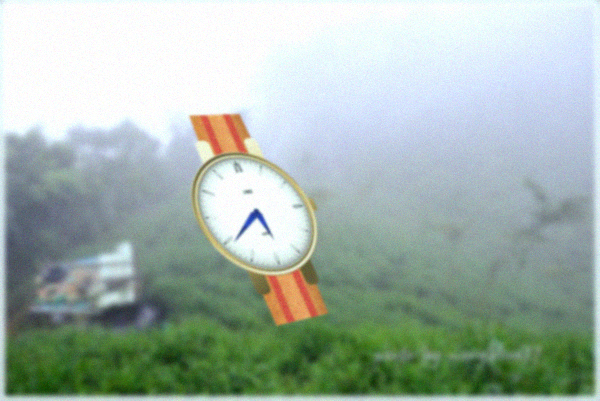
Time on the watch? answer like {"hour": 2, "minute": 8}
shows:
{"hour": 5, "minute": 39}
